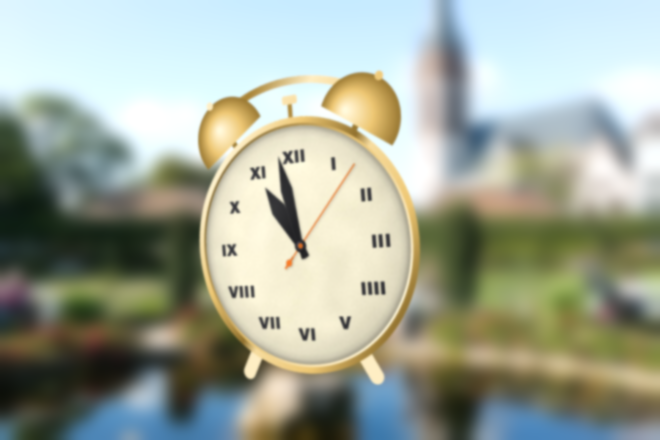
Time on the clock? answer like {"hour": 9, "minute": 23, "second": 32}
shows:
{"hour": 10, "minute": 58, "second": 7}
